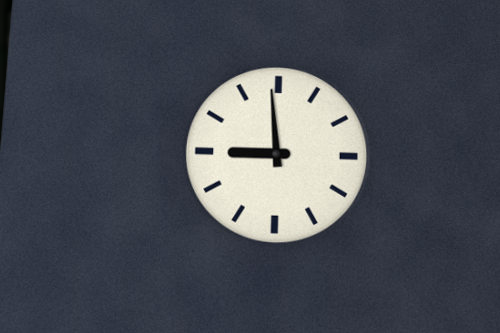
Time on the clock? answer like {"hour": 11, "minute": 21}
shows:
{"hour": 8, "minute": 59}
